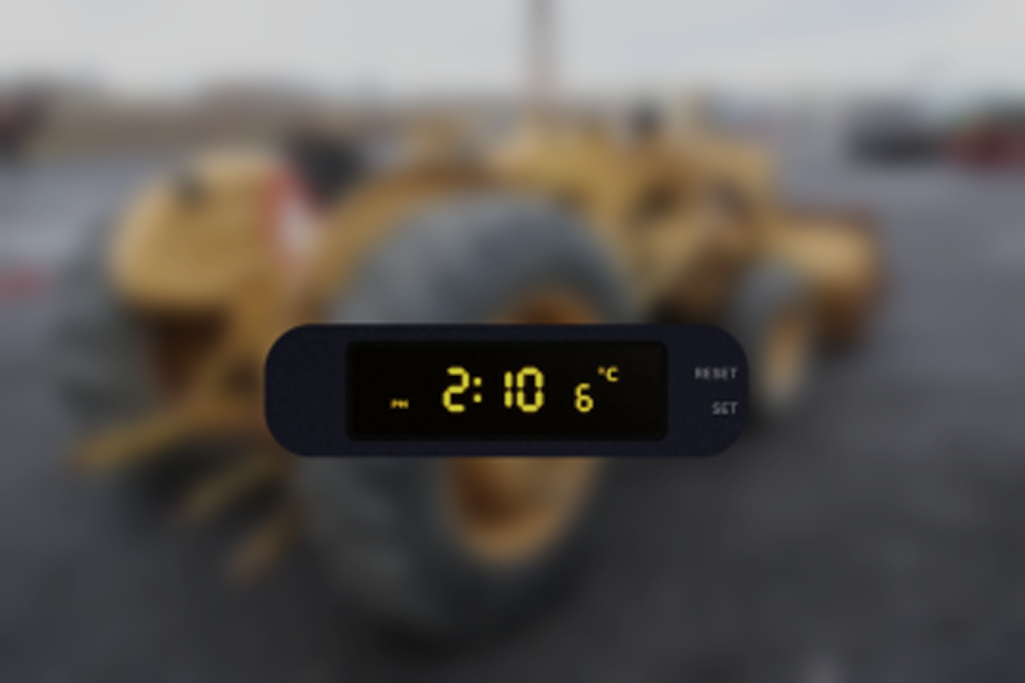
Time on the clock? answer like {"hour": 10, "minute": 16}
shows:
{"hour": 2, "minute": 10}
